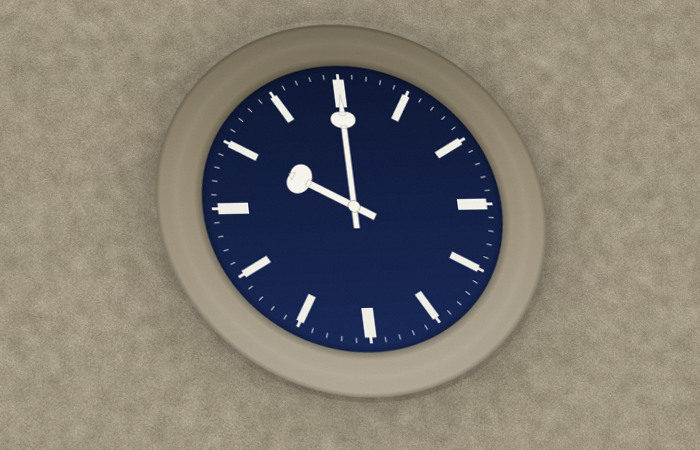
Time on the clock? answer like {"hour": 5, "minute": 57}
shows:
{"hour": 10, "minute": 0}
